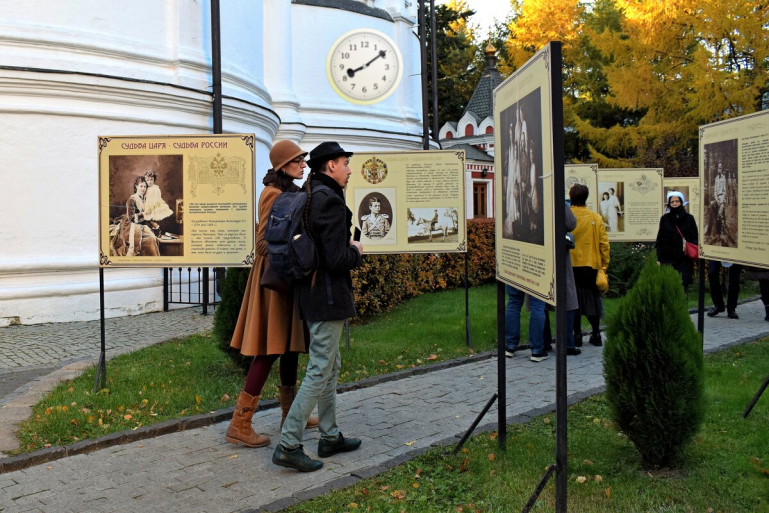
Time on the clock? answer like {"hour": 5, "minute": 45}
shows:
{"hour": 8, "minute": 9}
